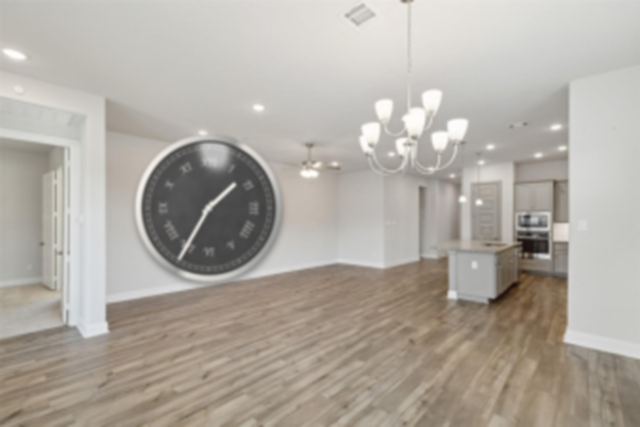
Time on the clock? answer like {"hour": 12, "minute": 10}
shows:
{"hour": 1, "minute": 35}
